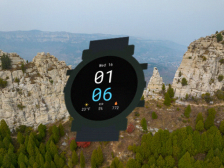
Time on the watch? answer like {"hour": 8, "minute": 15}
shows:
{"hour": 1, "minute": 6}
